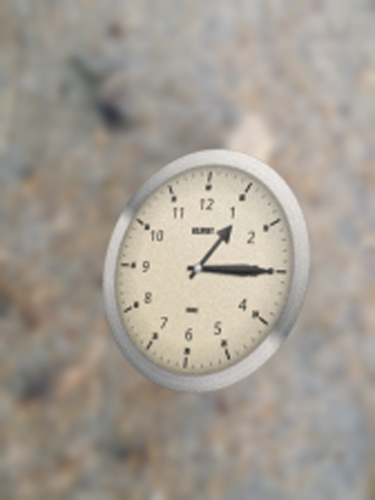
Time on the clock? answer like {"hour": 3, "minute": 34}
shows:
{"hour": 1, "minute": 15}
